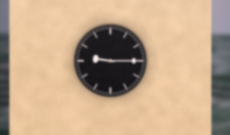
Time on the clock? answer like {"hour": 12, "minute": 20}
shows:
{"hour": 9, "minute": 15}
